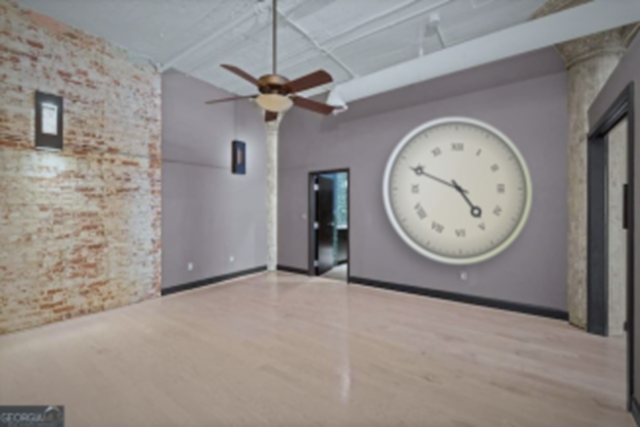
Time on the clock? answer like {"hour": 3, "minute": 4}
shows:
{"hour": 4, "minute": 49}
